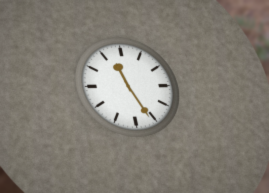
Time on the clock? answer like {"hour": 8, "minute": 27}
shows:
{"hour": 11, "minute": 26}
